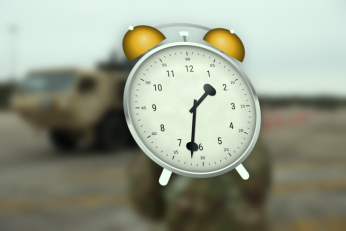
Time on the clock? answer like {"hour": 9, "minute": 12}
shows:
{"hour": 1, "minute": 32}
